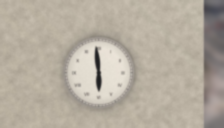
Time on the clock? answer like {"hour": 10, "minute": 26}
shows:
{"hour": 5, "minute": 59}
